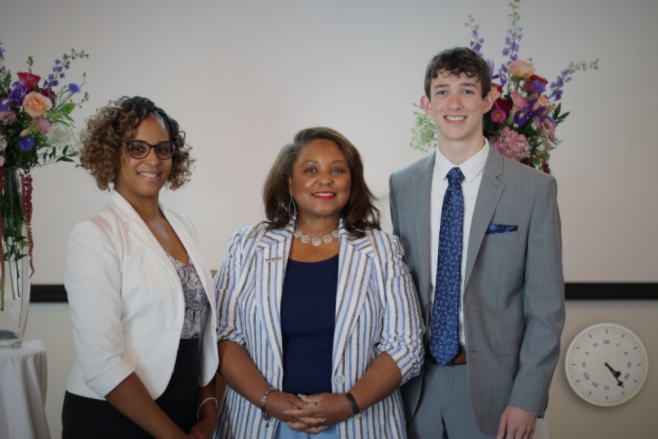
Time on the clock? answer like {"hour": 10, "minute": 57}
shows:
{"hour": 4, "minute": 24}
